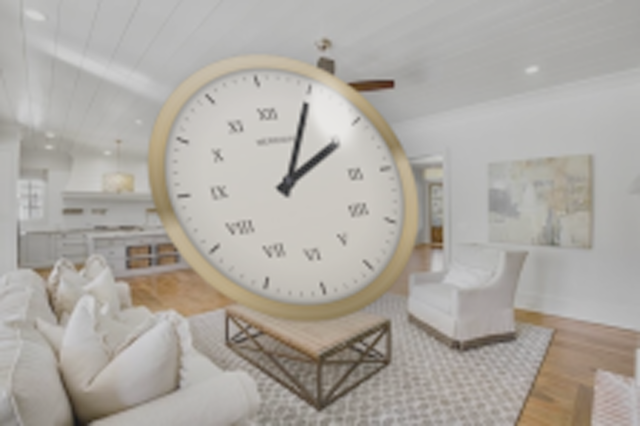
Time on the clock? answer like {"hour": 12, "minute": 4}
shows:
{"hour": 2, "minute": 5}
